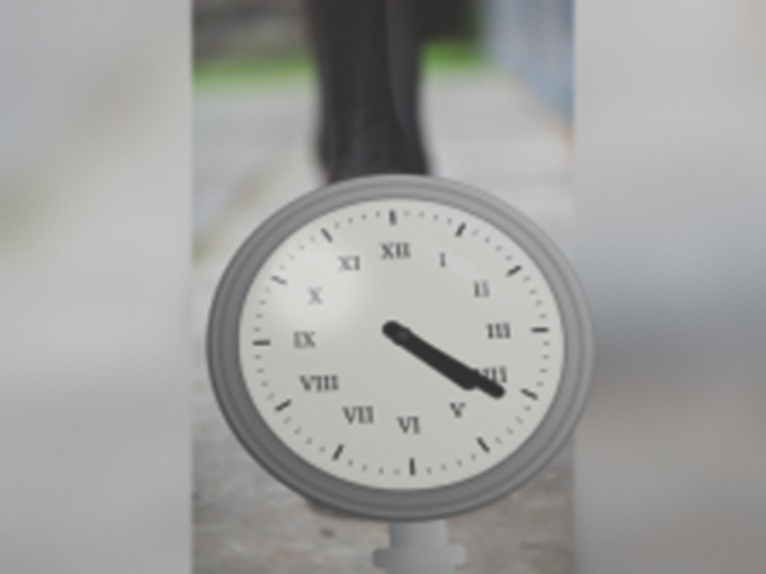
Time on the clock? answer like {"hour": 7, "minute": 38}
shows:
{"hour": 4, "minute": 21}
